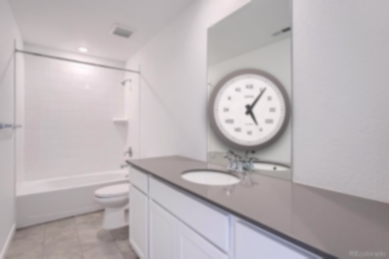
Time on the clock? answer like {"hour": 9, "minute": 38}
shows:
{"hour": 5, "minute": 6}
